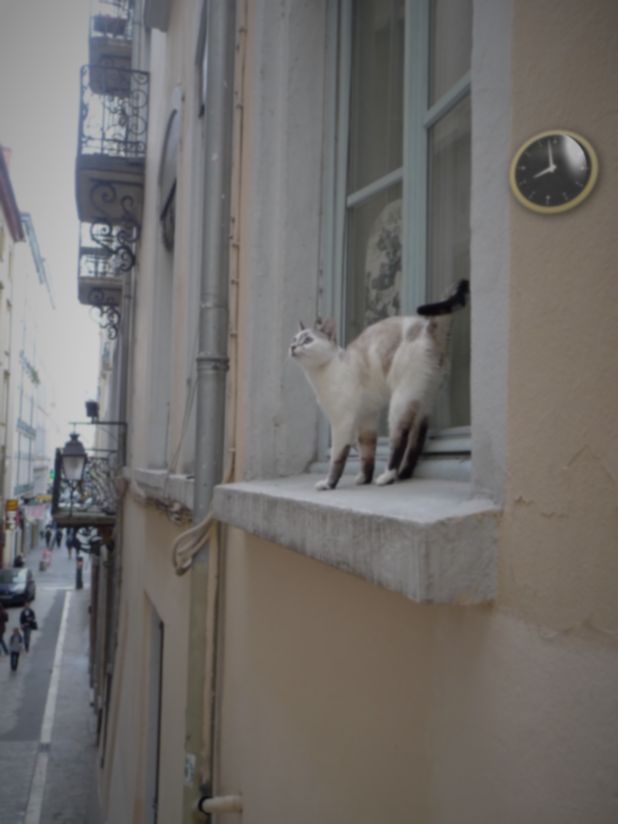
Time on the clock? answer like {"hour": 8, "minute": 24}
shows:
{"hour": 7, "minute": 58}
